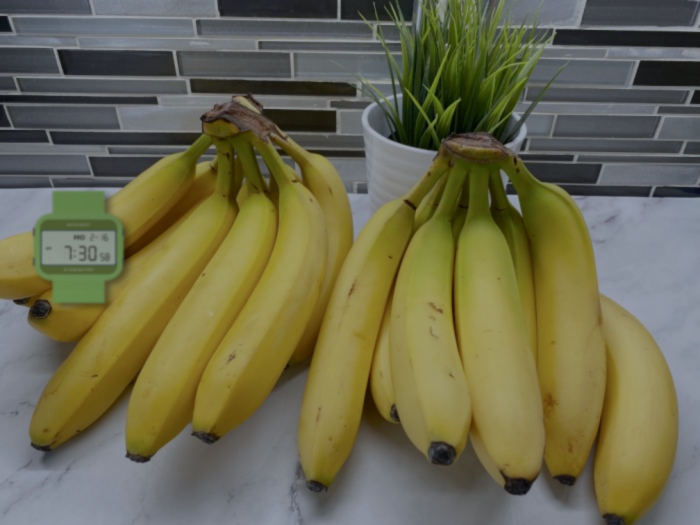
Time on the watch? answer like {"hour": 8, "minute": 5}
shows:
{"hour": 7, "minute": 30}
